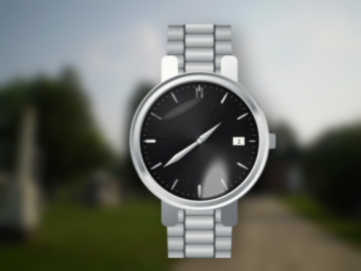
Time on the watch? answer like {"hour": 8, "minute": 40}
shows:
{"hour": 1, "minute": 39}
